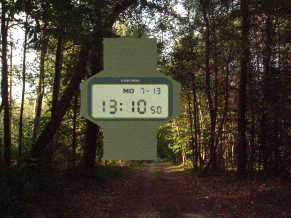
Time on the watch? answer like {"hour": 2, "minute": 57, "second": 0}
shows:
{"hour": 13, "minute": 10, "second": 50}
